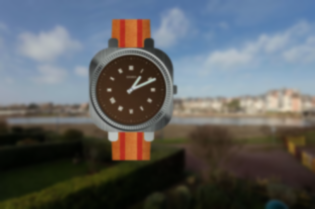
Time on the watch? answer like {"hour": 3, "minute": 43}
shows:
{"hour": 1, "minute": 11}
